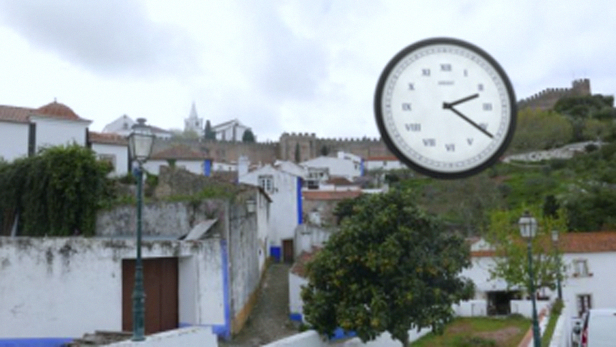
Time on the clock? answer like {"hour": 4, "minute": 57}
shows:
{"hour": 2, "minute": 21}
